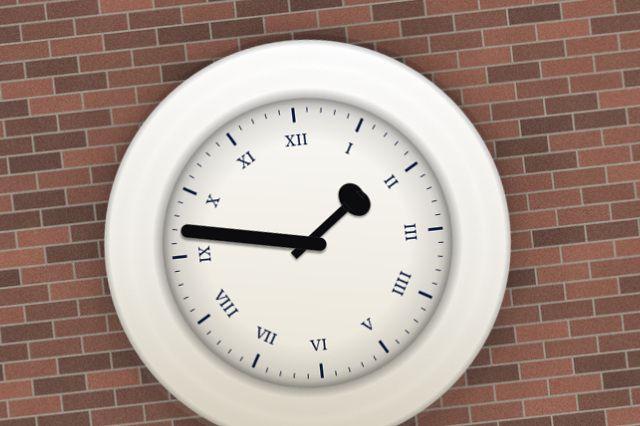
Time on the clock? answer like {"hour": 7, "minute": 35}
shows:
{"hour": 1, "minute": 47}
